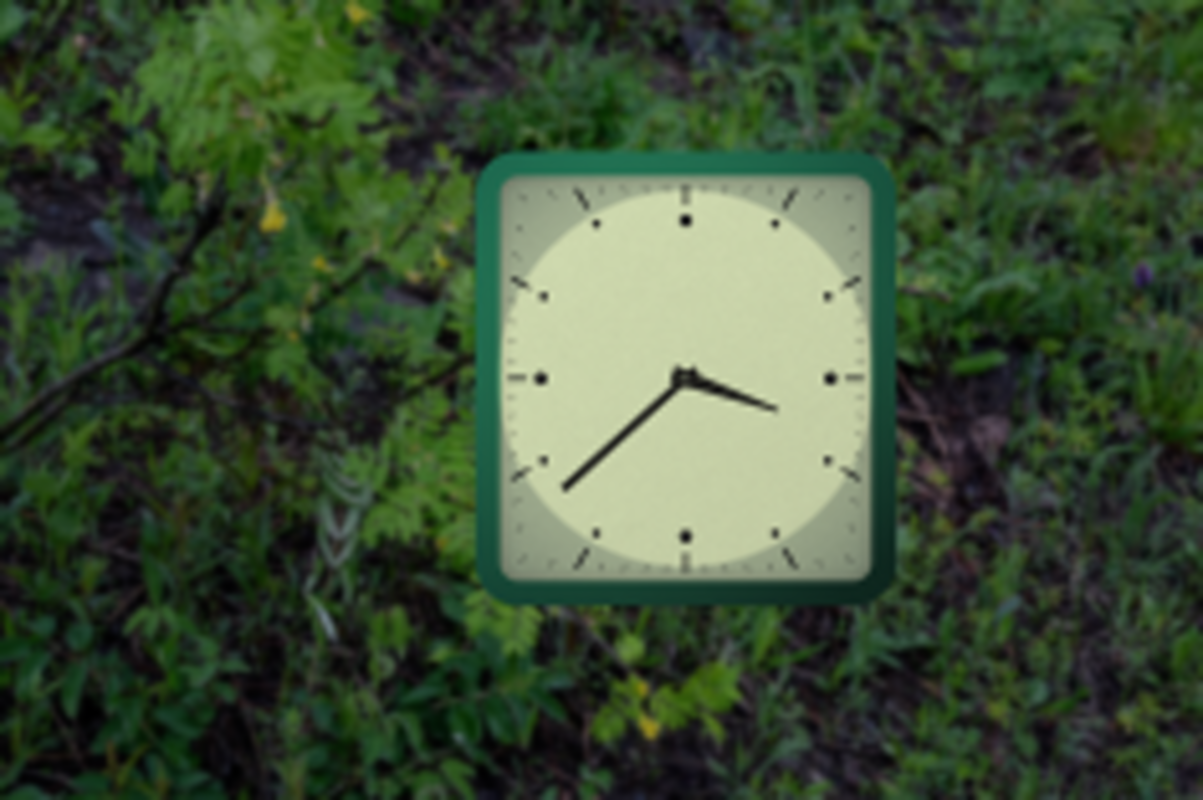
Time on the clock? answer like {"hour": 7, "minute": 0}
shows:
{"hour": 3, "minute": 38}
